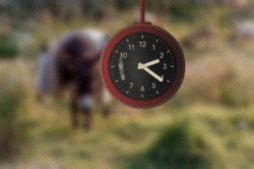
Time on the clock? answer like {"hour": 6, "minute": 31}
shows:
{"hour": 2, "minute": 21}
